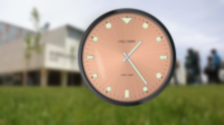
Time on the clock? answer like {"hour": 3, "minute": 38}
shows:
{"hour": 1, "minute": 24}
